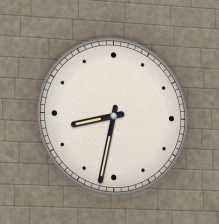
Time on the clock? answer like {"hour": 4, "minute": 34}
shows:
{"hour": 8, "minute": 32}
